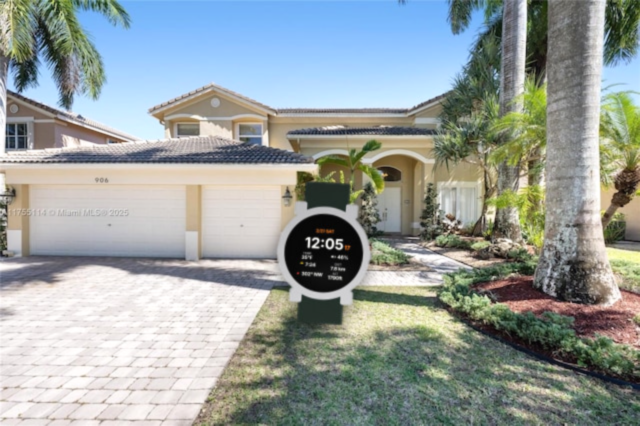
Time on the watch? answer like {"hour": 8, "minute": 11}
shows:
{"hour": 12, "minute": 5}
